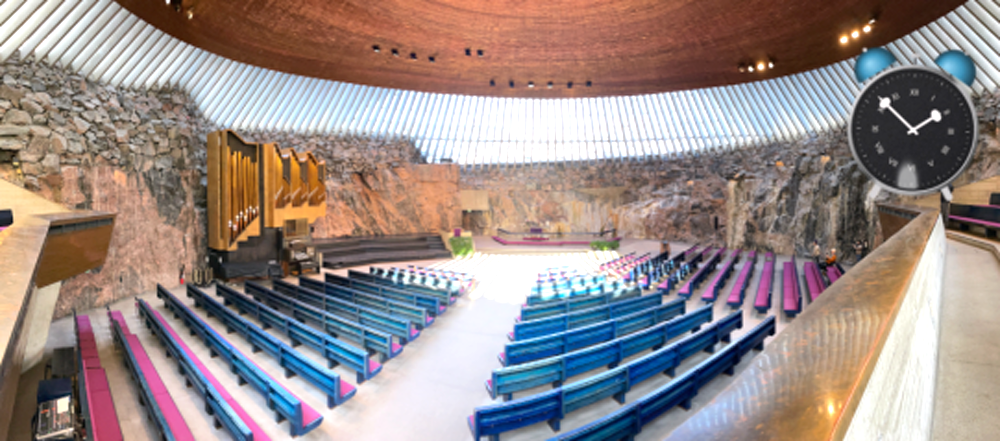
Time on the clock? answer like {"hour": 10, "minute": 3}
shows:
{"hour": 1, "minute": 52}
